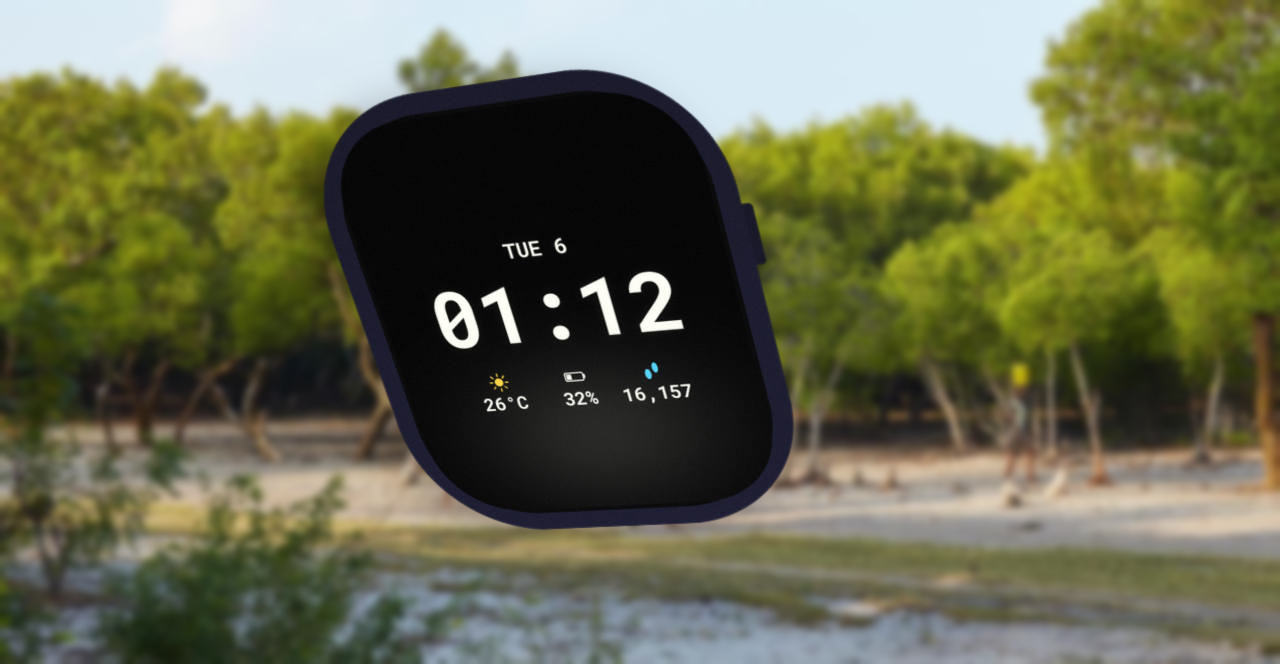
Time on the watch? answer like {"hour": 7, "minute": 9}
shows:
{"hour": 1, "minute": 12}
